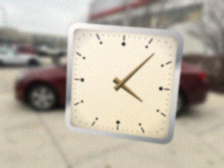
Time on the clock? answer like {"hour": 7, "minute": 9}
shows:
{"hour": 4, "minute": 7}
